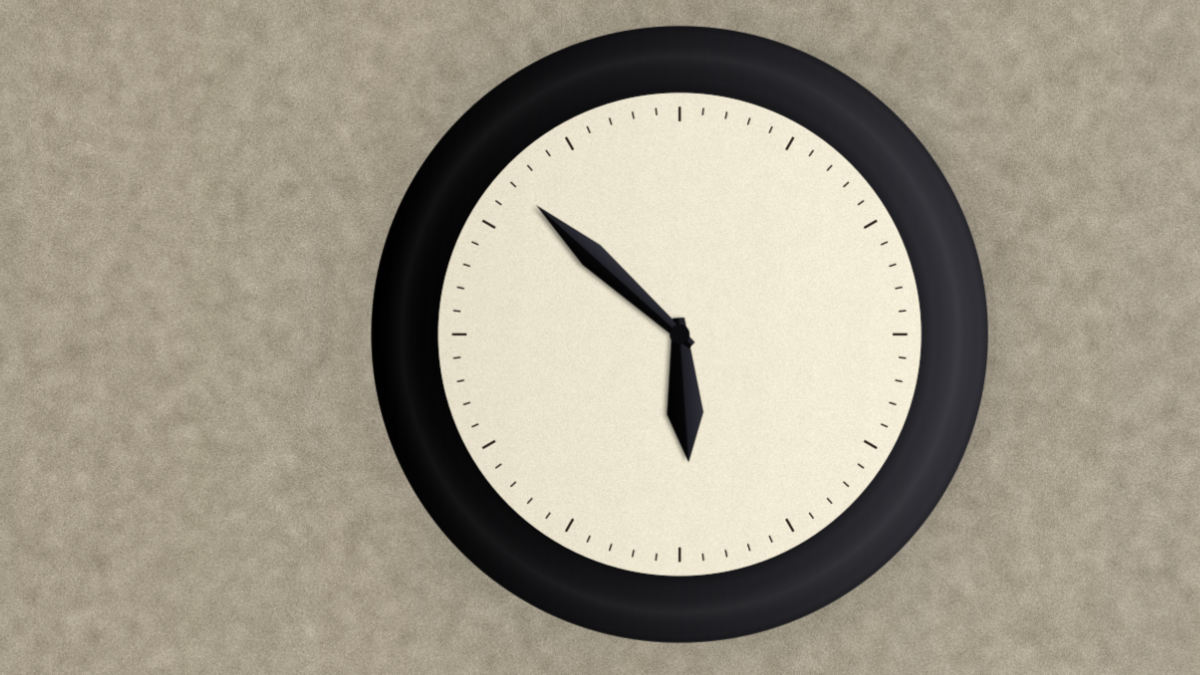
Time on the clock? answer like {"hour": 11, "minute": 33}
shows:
{"hour": 5, "minute": 52}
